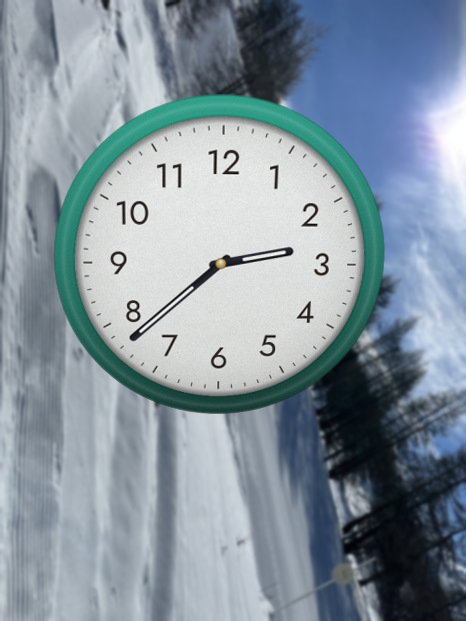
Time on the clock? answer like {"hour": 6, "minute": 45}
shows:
{"hour": 2, "minute": 38}
